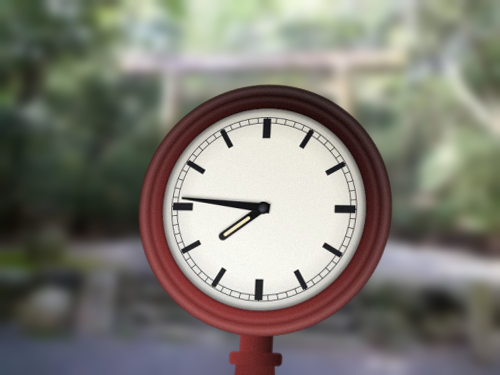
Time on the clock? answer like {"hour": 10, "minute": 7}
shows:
{"hour": 7, "minute": 46}
